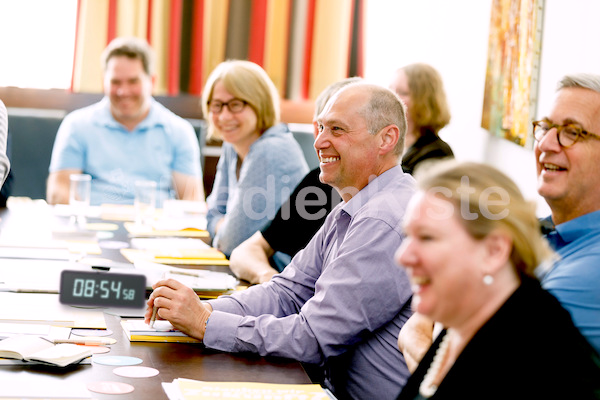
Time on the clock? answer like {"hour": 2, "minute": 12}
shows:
{"hour": 8, "minute": 54}
